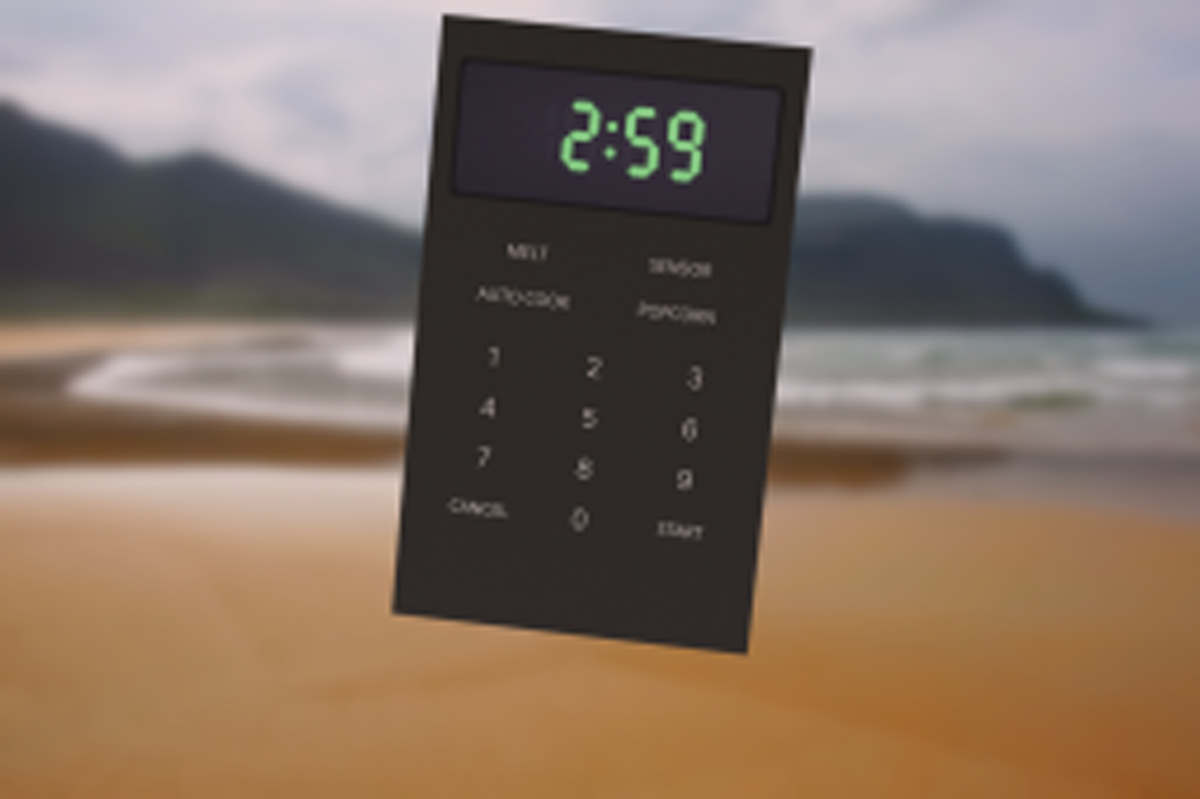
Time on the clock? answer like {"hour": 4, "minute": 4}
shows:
{"hour": 2, "minute": 59}
